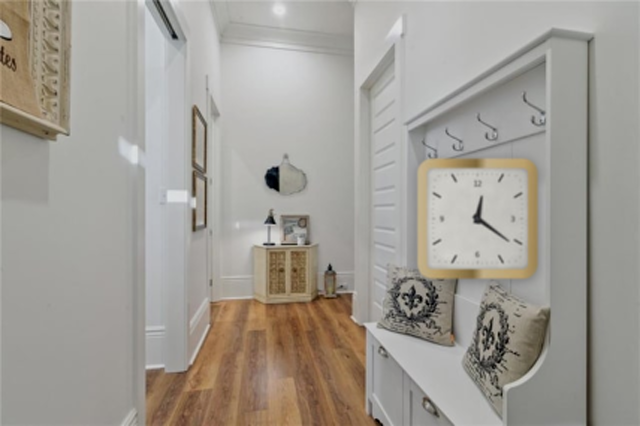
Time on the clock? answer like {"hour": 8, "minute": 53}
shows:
{"hour": 12, "minute": 21}
